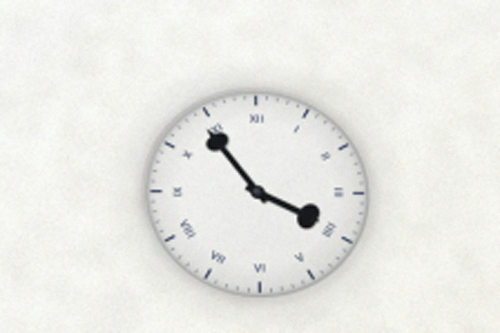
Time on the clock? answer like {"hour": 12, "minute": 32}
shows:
{"hour": 3, "minute": 54}
